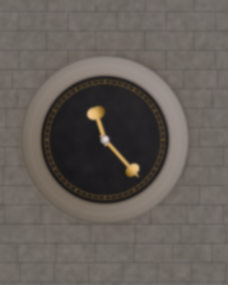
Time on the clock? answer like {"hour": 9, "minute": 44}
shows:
{"hour": 11, "minute": 23}
